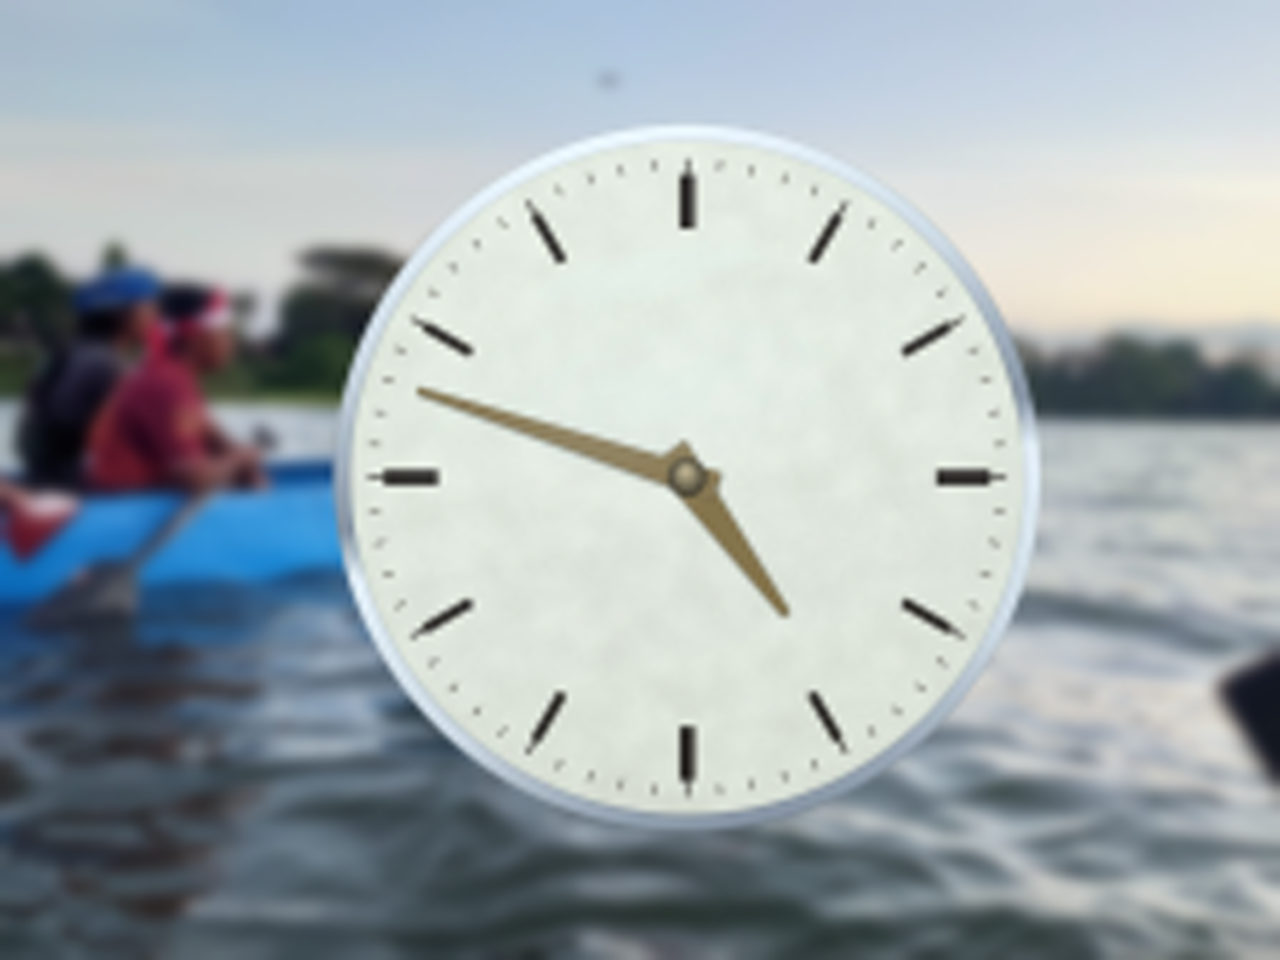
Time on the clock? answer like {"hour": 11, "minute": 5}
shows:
{"hour": 4, "minute": 48}
